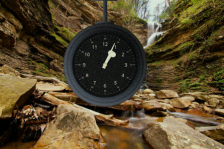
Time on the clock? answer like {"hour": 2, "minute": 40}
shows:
{"hour": 1, "minute": 4}
